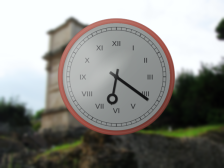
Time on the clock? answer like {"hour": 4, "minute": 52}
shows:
{"hour": 6, "minute": 21}
